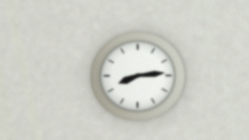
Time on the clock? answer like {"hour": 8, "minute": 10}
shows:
{"hour": 8, "minute": 14}
